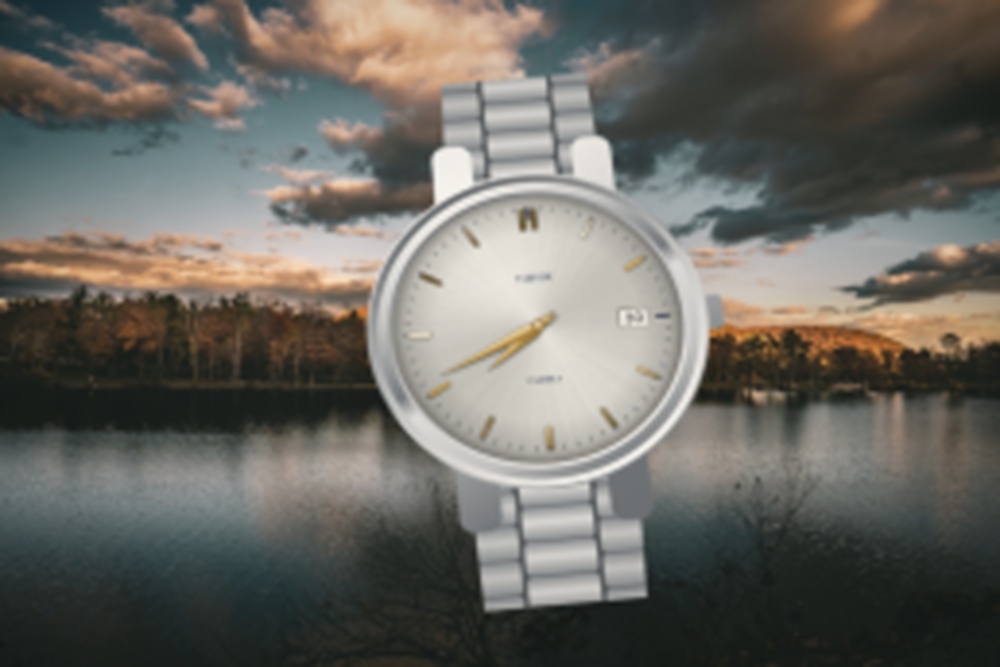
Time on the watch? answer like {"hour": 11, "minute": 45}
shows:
{"hour": 7, "minute": 41}
